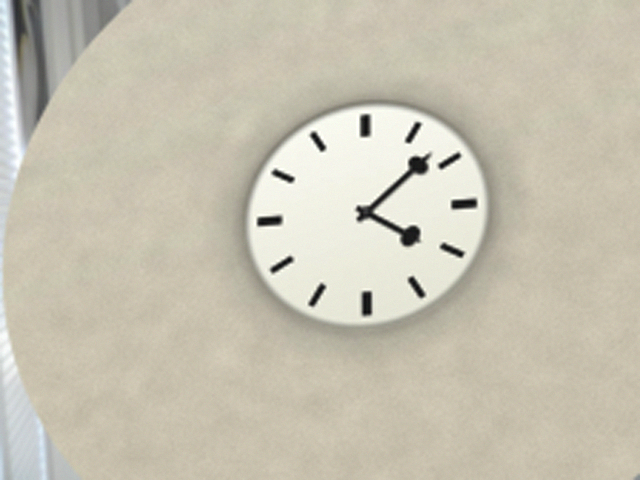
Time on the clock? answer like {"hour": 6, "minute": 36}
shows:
{"hour": 4, "minute": 8}
